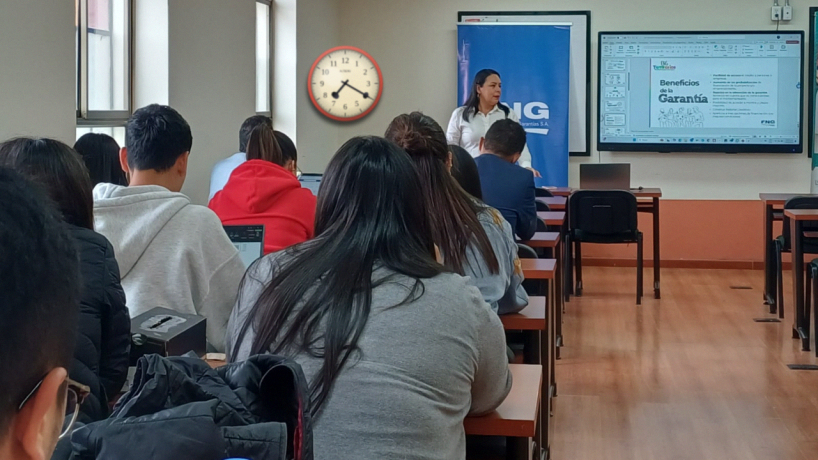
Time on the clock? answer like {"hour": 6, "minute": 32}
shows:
{"hour": 7, "minute": 20}
